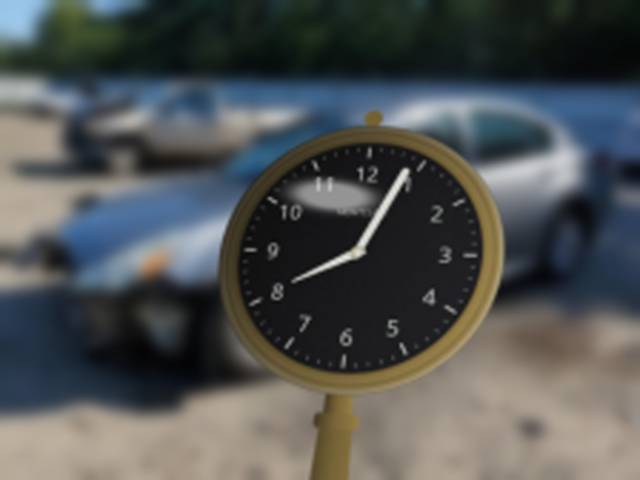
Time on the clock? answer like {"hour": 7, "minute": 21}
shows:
{"hour": 8, "minute": 4}
